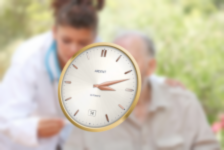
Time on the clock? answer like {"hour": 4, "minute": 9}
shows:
{"hour": 3, "minute": 12}
